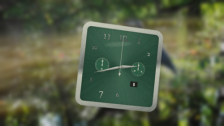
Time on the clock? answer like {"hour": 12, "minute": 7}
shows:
{"hour": 2, "minute": 42}
